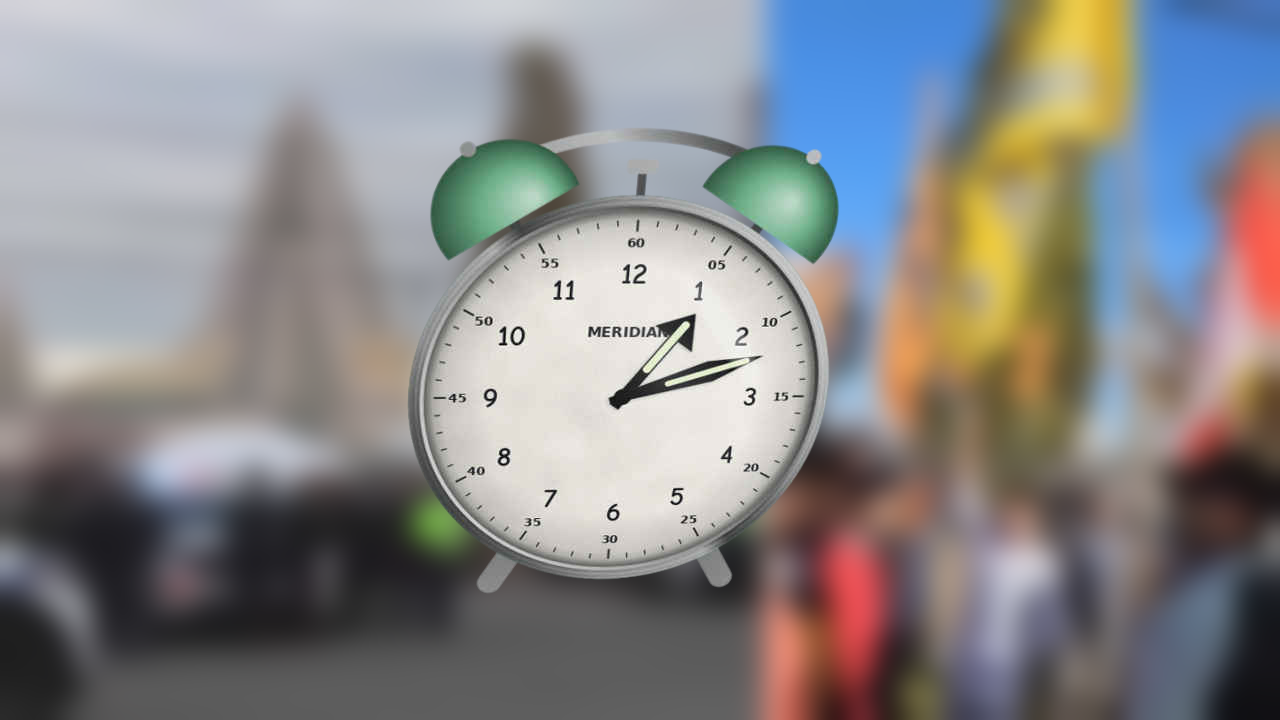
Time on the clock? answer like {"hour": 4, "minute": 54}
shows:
{"hour": 1, "minute": 12}
